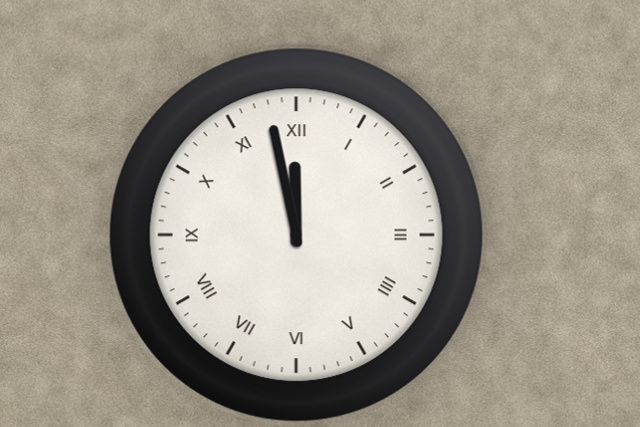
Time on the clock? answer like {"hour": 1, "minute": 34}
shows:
{"hour": 11, "minute": 58}
